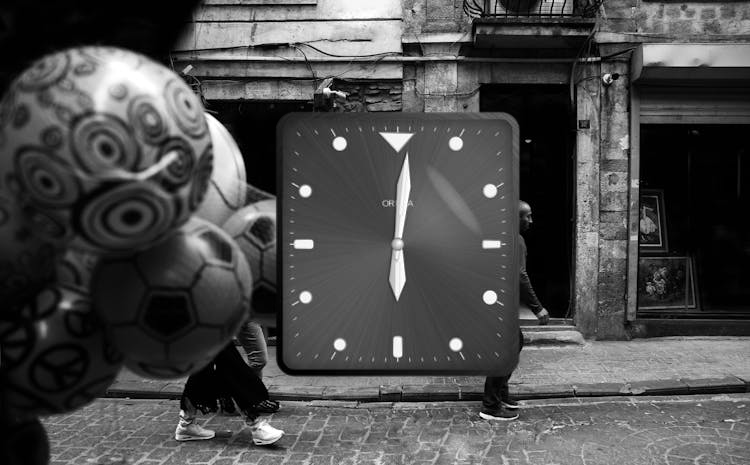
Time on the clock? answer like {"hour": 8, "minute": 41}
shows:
{"hour": 6, "minute": 1}
